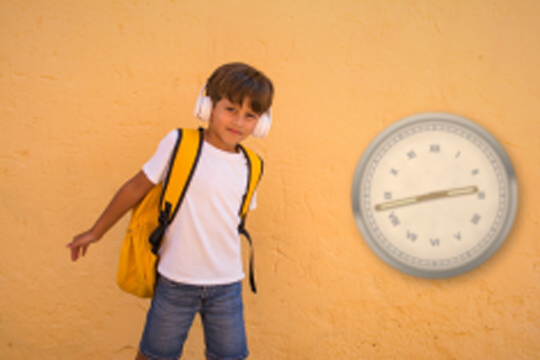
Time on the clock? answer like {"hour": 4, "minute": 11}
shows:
{"hour": 2, "minute": 43}
